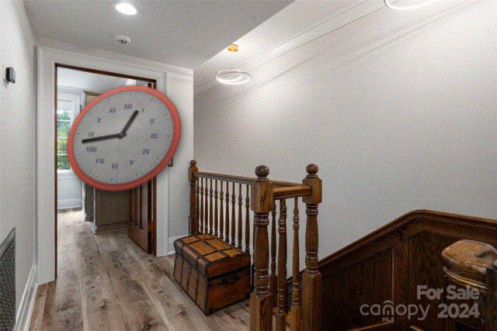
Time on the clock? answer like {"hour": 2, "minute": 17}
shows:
{"hour": 12, "minute": 43}
